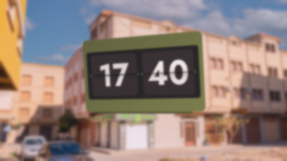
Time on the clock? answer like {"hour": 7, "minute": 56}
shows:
{"hour": 17, "minute": 40}
